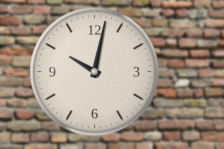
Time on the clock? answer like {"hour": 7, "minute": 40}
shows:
{"hour": 10, "minute": 2}
